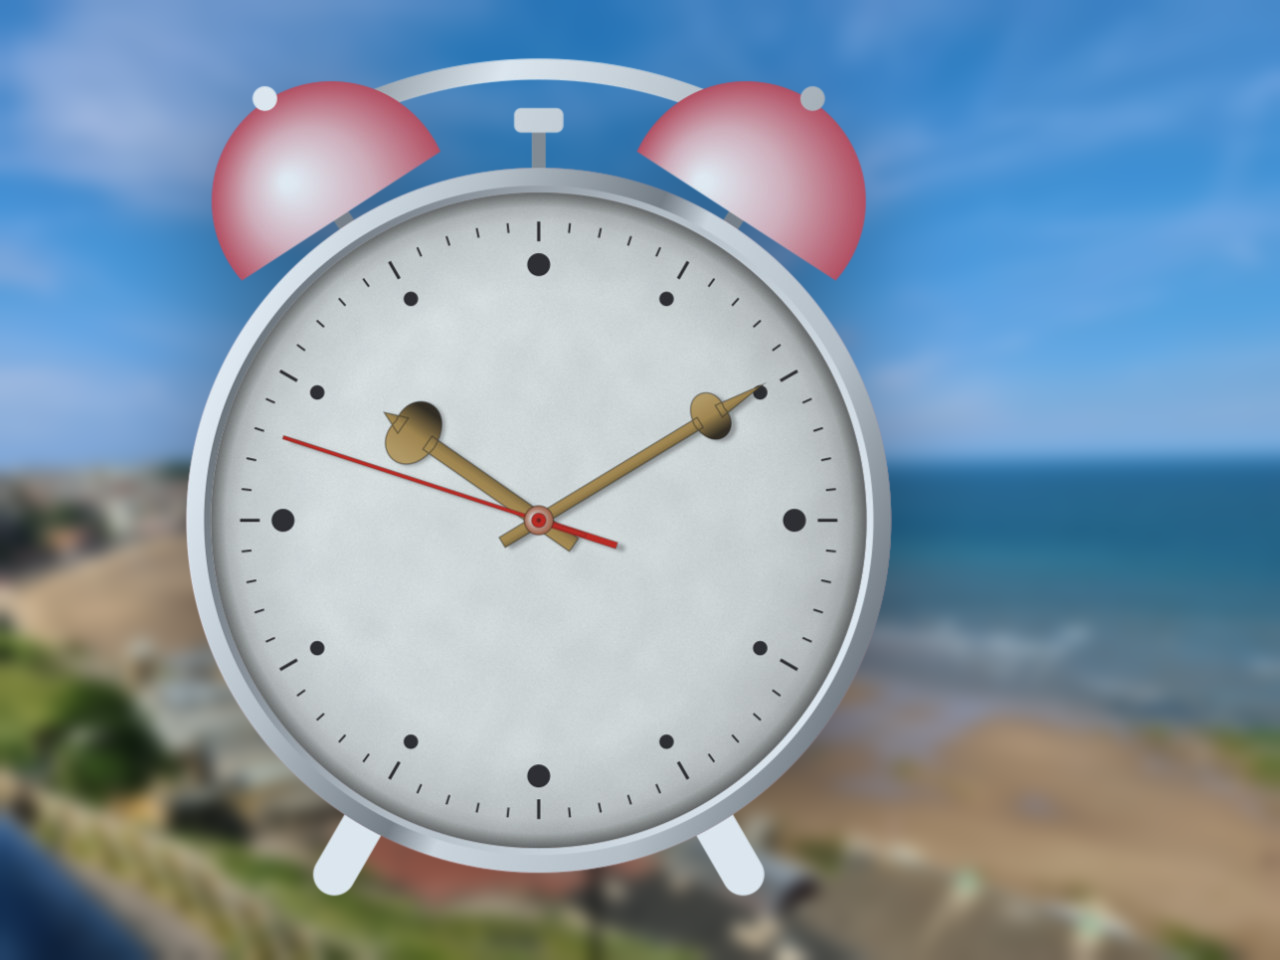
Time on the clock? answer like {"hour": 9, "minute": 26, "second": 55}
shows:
{"hour": 10, "minute": 9, "second": 48}
